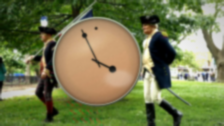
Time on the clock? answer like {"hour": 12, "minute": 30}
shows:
{"hour": 3, "minute": 56}
